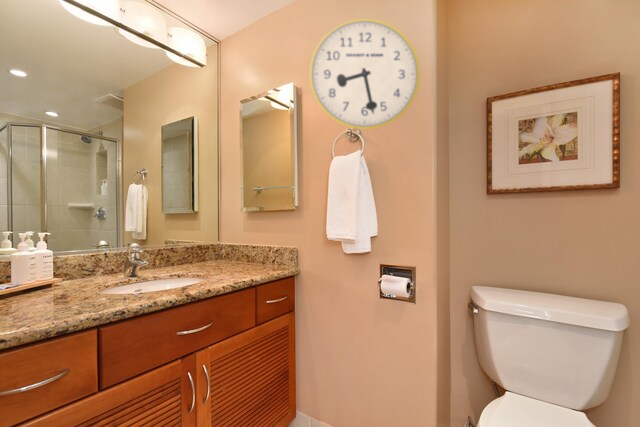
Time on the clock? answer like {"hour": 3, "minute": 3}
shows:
{"hour": 8, "minute": 28}
